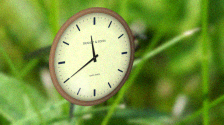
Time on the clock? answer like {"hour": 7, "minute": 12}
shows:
{"hour": 11, "minute": 40}
